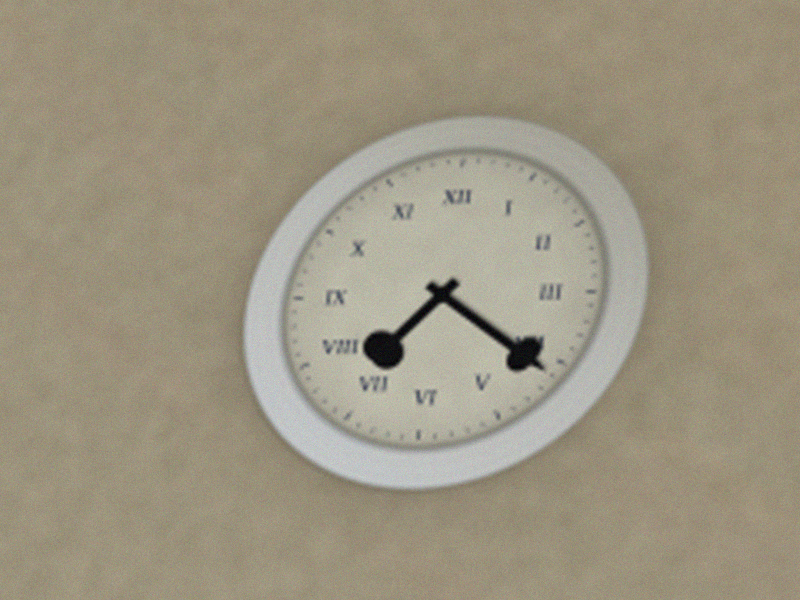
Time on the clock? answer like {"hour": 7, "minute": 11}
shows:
{"hour": 7, "minute": 21}
